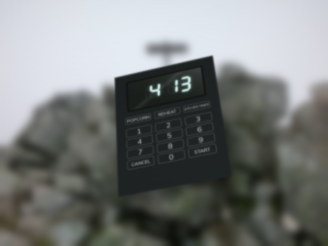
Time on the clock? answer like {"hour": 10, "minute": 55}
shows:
{"hour": 4, "minute": 13}
